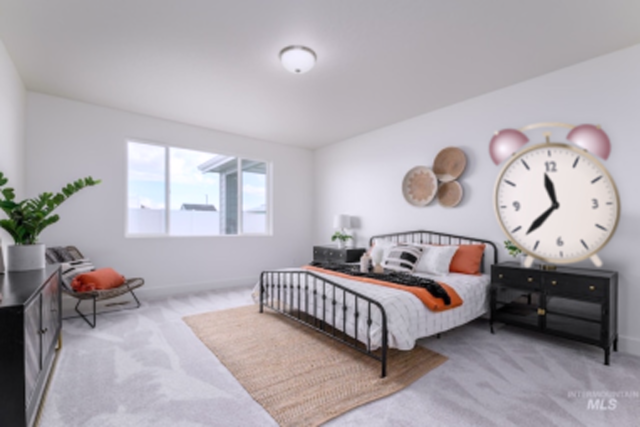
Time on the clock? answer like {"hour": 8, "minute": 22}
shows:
{"hour": 11, "minute": 38}
